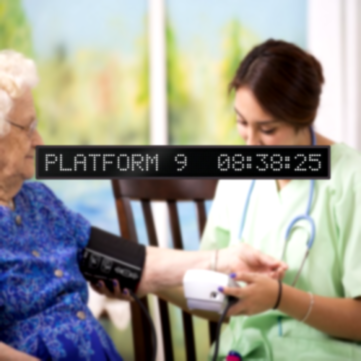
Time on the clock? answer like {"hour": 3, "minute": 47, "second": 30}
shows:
{"hour": 8, "minute": 38, "second": 25}
